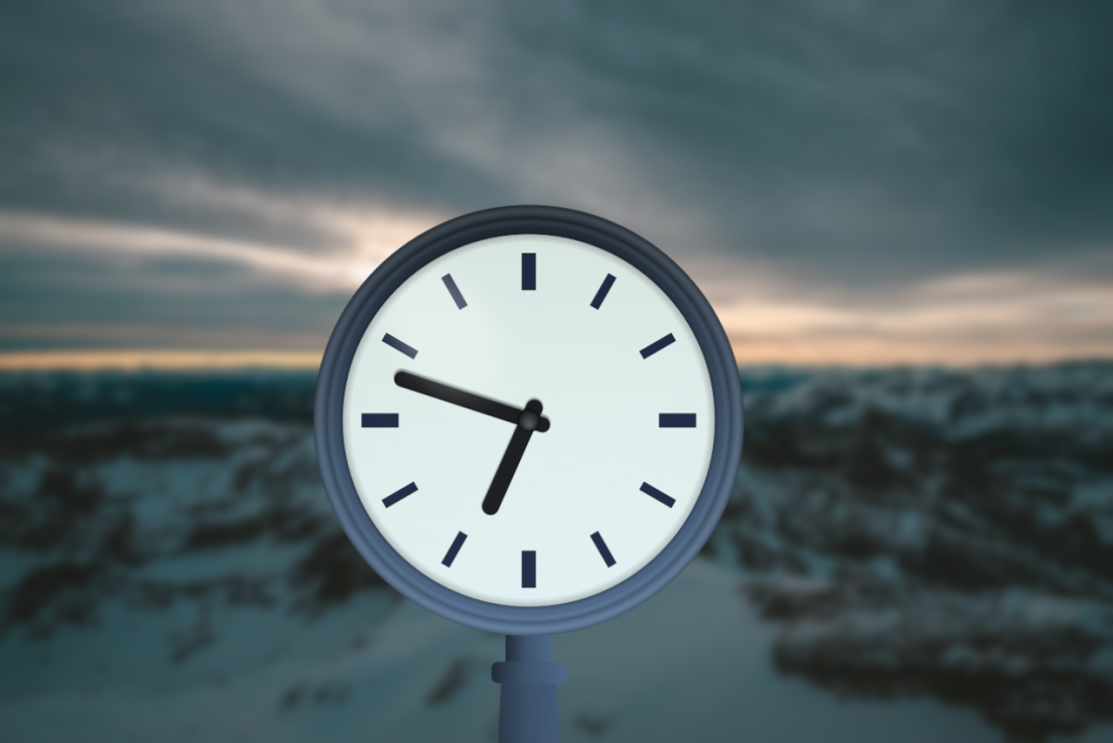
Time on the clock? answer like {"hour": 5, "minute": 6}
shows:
{"hour": 6, "minute": 48}
